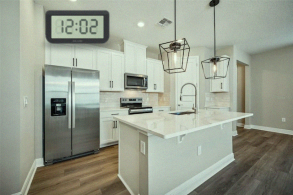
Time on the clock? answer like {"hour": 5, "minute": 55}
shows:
{"hour": 12, "minute": 2}
